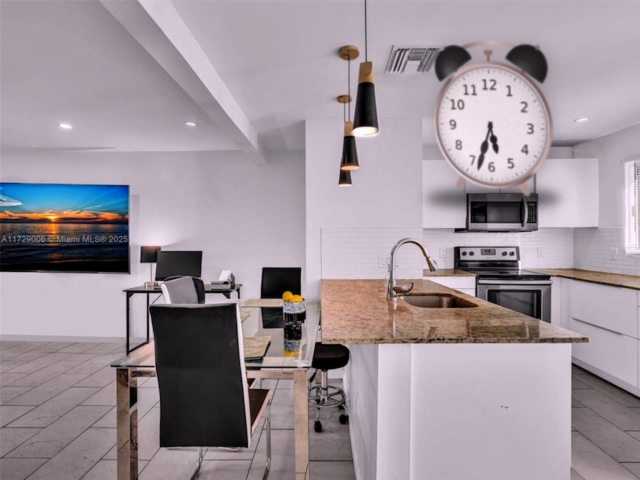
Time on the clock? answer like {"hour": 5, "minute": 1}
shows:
{"hour": 5, "minute": 33}
